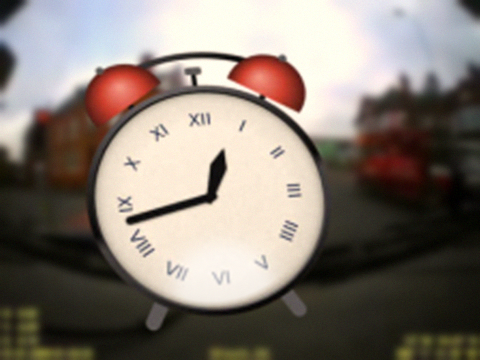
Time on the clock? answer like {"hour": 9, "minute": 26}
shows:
{"hour": 12, "minute": 43}
